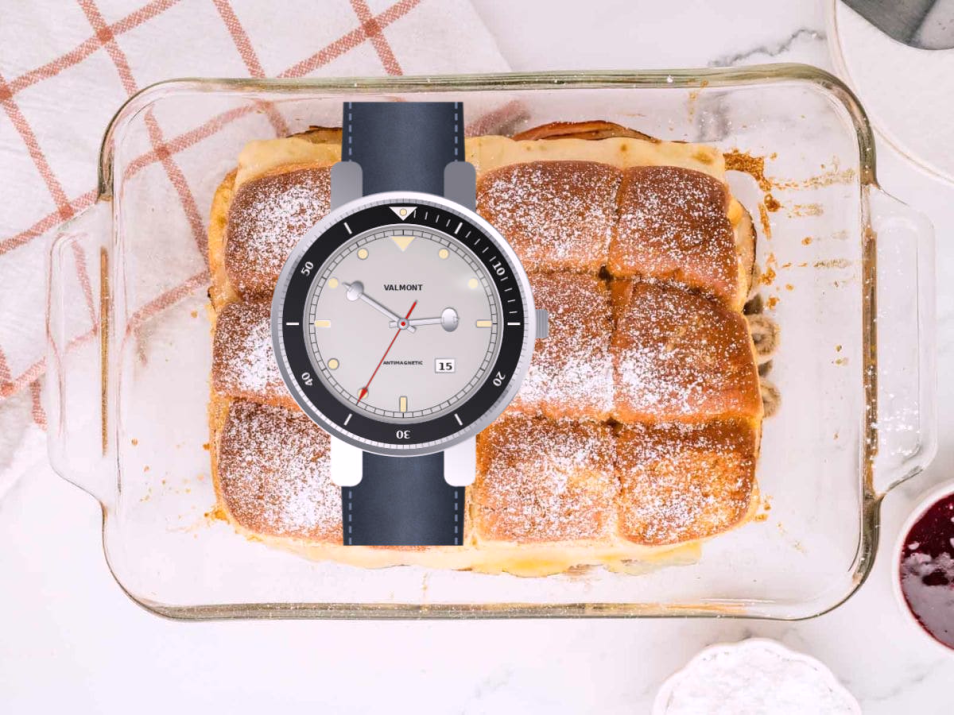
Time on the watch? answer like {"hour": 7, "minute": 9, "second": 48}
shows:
{"hour": 2, "minute": 50, "second": 35}
